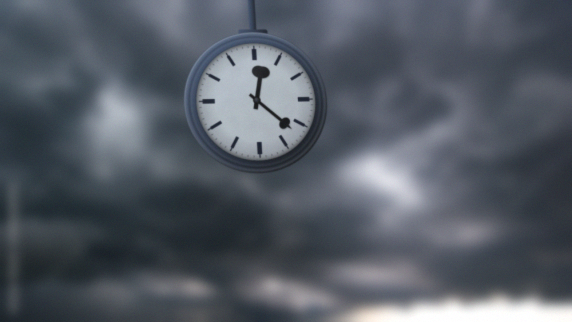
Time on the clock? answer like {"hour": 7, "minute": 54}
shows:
{"hour": 12, "minute": 22}
